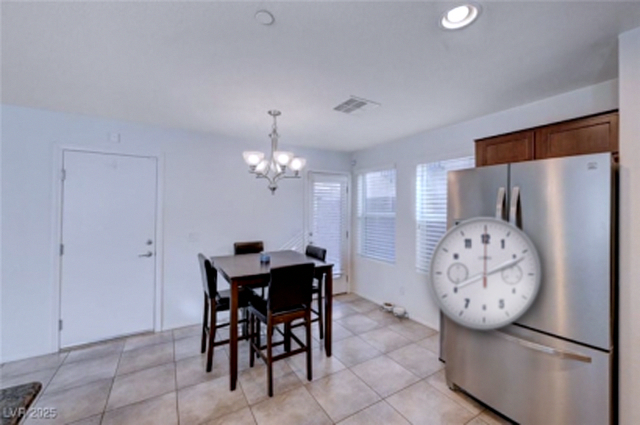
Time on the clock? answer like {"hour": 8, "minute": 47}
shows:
{"hour": 8, "minute": 11}
